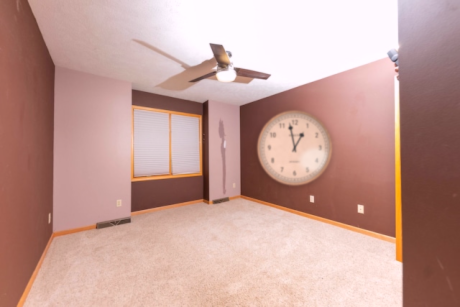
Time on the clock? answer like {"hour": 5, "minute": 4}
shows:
{"hour": 12, "minute": 58}
